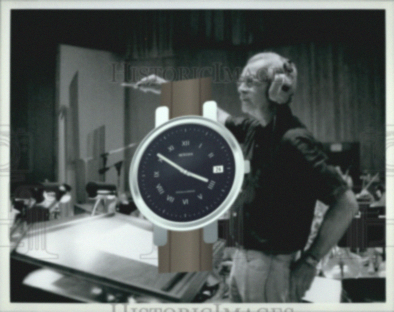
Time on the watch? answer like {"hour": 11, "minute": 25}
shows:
{"hour": 3, "minute": 51}
